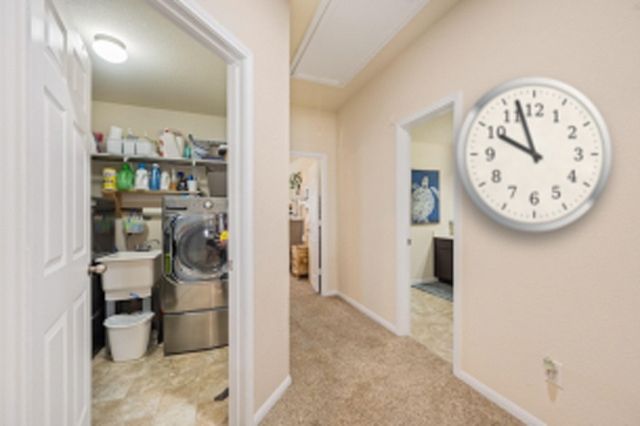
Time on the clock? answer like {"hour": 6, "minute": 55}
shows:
{"hour": 9, "minute": 57}
